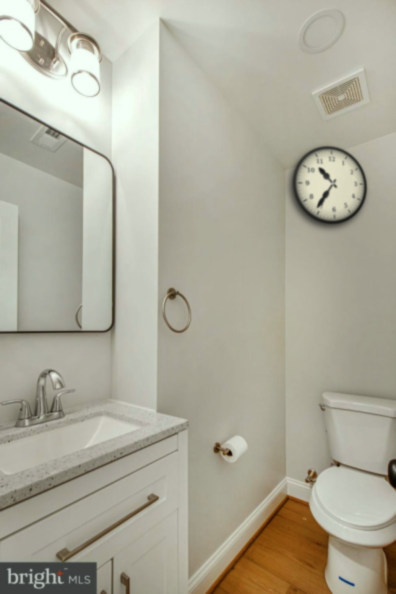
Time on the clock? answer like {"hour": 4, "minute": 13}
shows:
{"hour": 10, "minute": 36}
